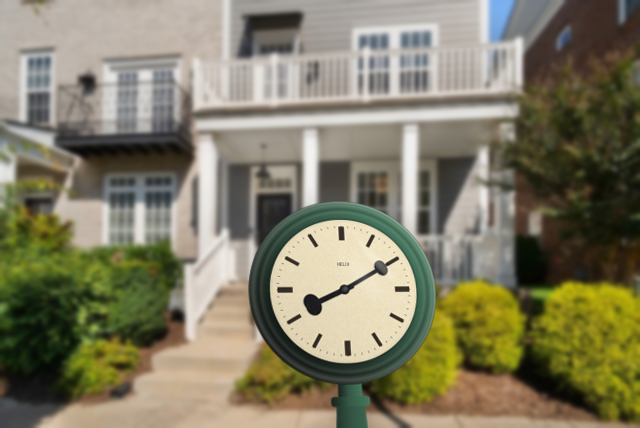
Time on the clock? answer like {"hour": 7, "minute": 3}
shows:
{"hour": 8, "minute": 10}
